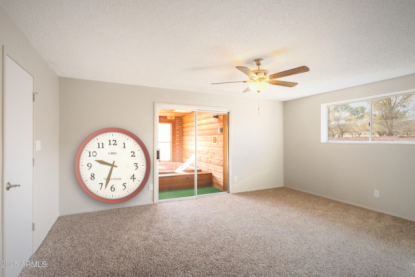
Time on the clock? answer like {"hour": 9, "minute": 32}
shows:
{"hour": 9, "minute": 33}
